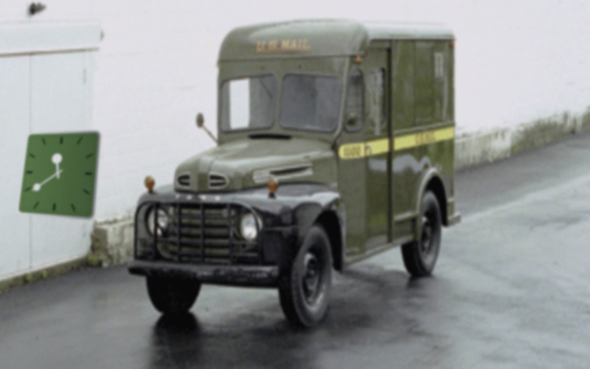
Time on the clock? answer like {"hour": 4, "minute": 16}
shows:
{"hour": 11, "minute": 39}
